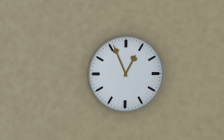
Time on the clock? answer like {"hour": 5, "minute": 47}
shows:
{"hour": 12, "minute": 56}
